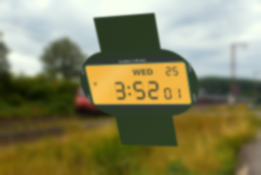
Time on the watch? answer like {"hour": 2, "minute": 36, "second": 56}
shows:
{"hour": 3, "minute": 52, "second": 1}
